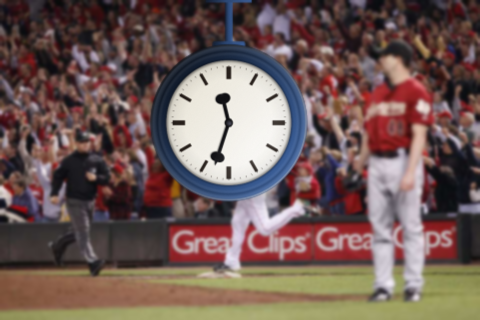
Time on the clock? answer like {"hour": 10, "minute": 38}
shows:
{"hour": 11, "minute": 33}
